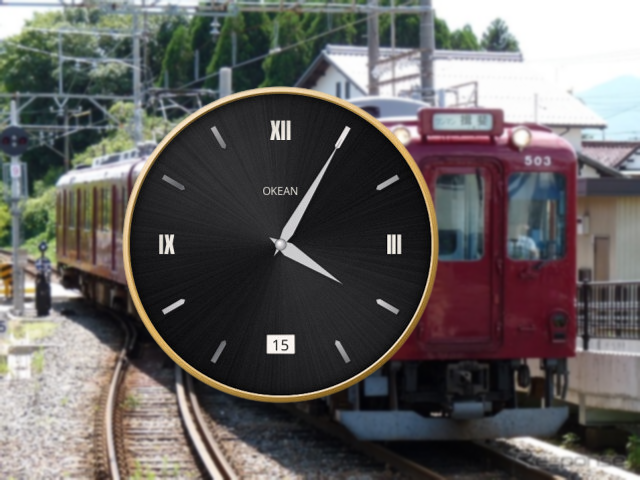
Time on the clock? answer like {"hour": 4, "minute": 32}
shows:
{"hour": 4, "minute": 5}
